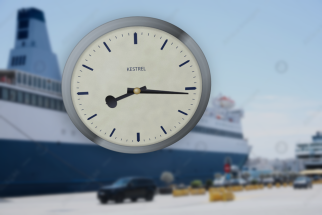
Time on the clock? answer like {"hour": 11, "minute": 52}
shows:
{"hour": 8, "minute": 16}
